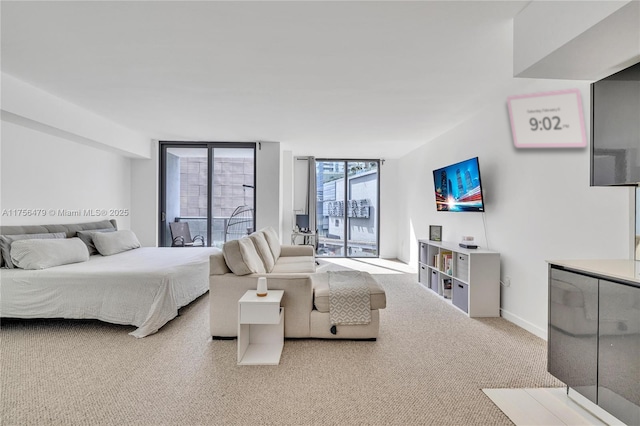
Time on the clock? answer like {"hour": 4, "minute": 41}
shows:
{"hour": 9, "minute": 2}
